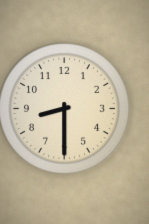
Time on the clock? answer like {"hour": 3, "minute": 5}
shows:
{"hour": 8, "minute": 30}
